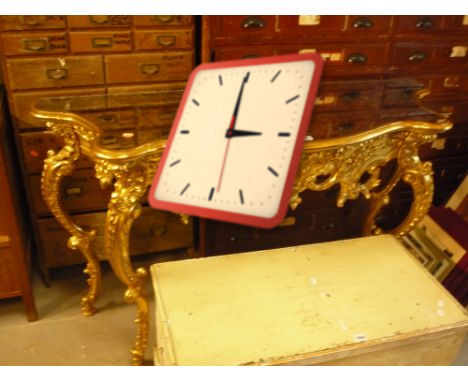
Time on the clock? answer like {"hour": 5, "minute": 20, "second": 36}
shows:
{"hour": 2, "minute": 59, "second": 29}
